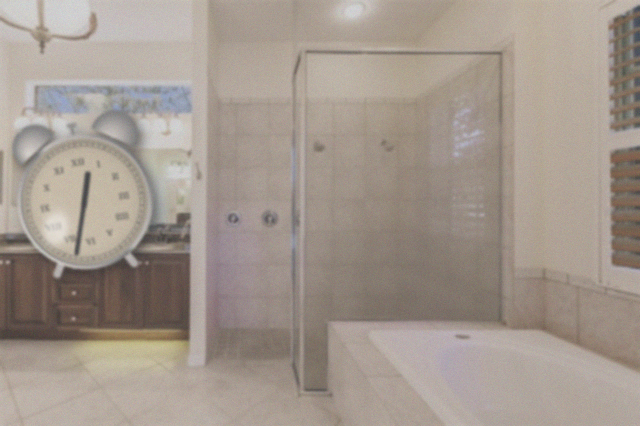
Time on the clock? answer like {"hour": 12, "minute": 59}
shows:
{"hour": 12, "minute": 33}
